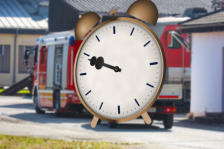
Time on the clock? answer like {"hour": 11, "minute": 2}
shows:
{"hour": 9, "minute": 49}
